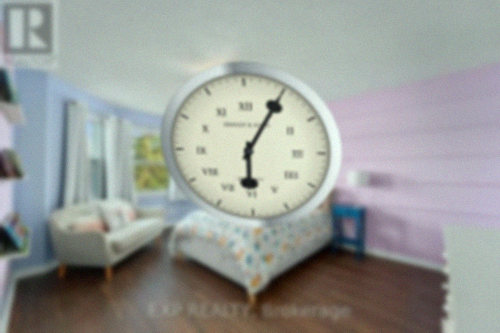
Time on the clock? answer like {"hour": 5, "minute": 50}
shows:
{"hour": 6, "minute": 5}
